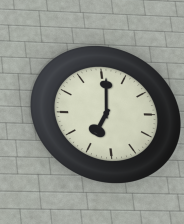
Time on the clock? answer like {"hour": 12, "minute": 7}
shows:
{"hour": 7, "minute": 1}
